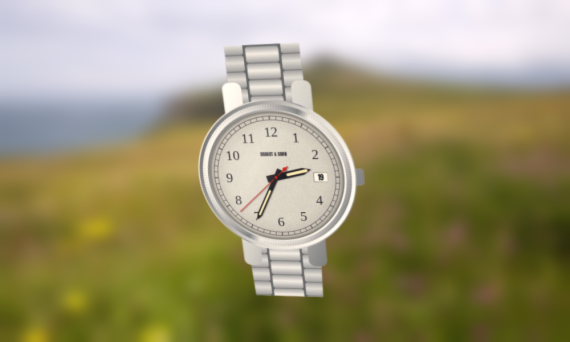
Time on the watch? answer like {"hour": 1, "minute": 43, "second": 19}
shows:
{"hour": 2, "minute": 34, "second": 38}
